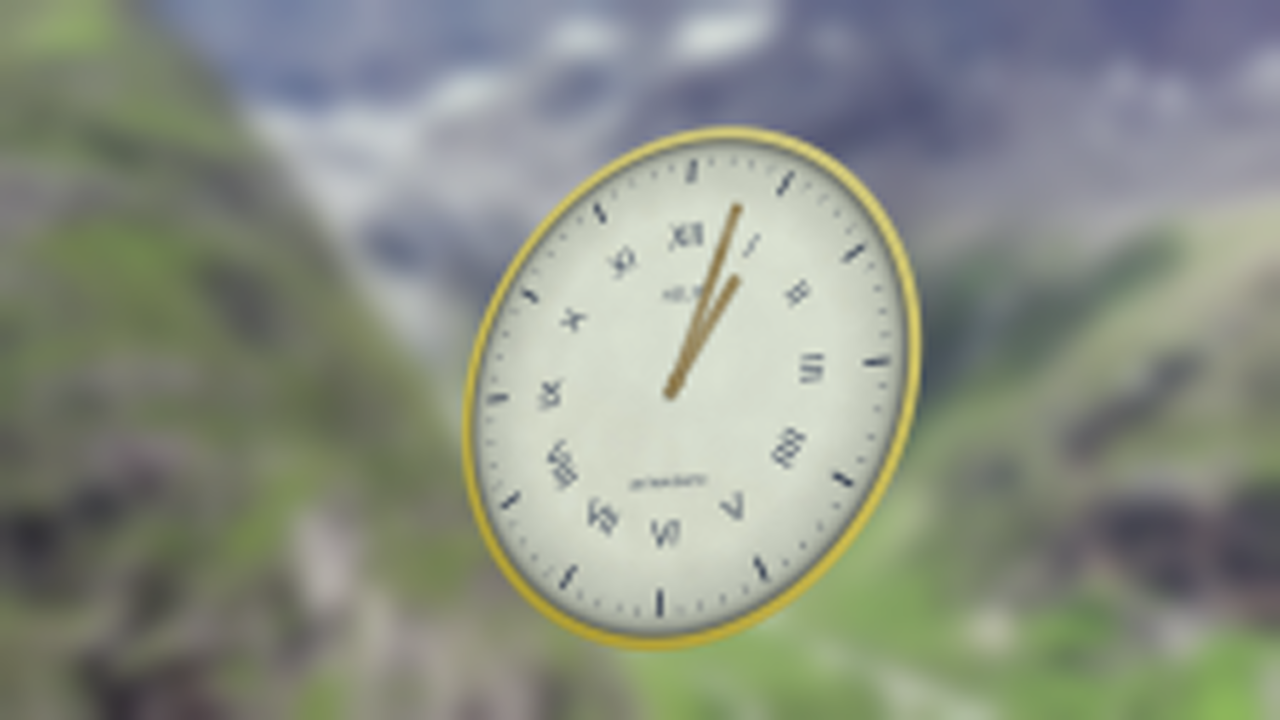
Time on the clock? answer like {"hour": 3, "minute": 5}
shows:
{"hour": 1, "minute": 3}
